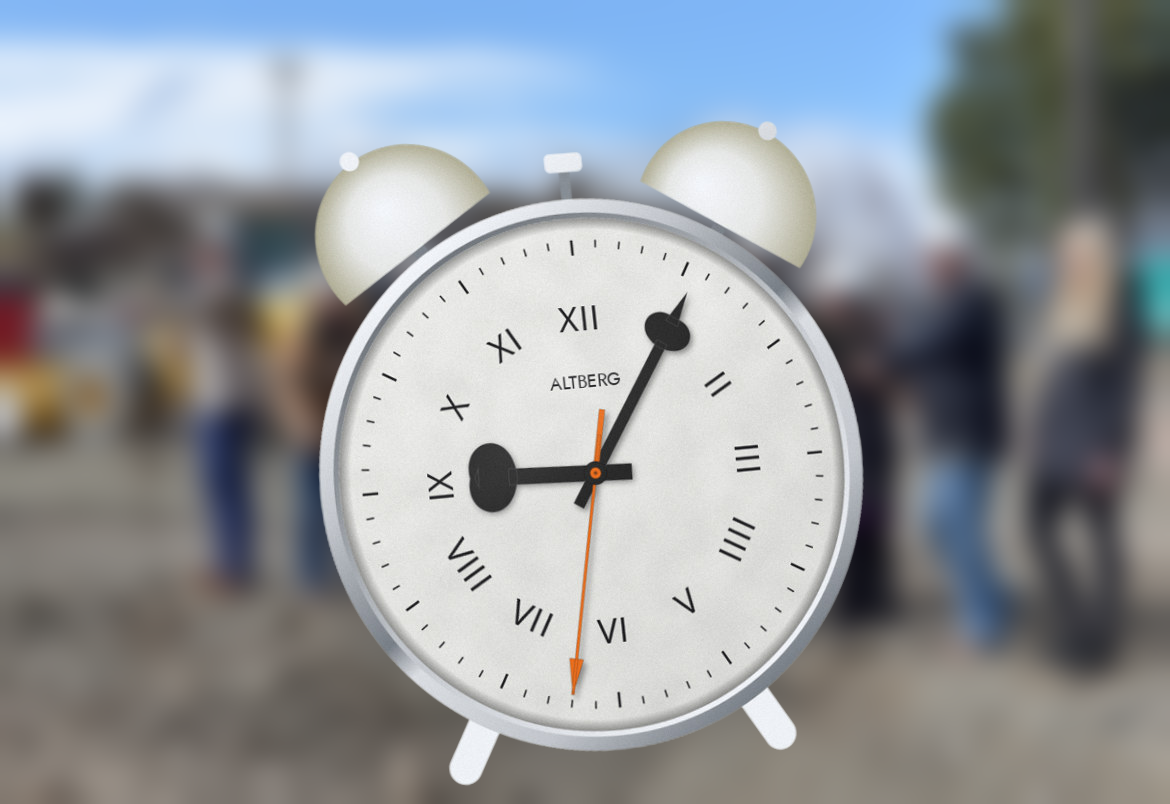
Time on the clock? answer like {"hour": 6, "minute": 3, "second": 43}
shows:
{"hour": 9, "minute": 5, "second": 32}
